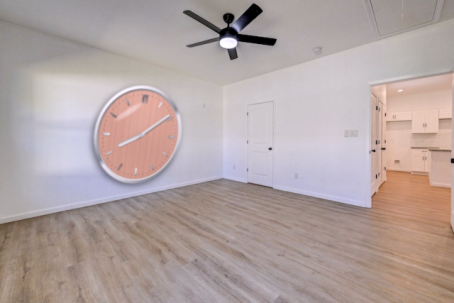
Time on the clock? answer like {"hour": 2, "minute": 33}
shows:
{"hour": 8, "minute": 9}
